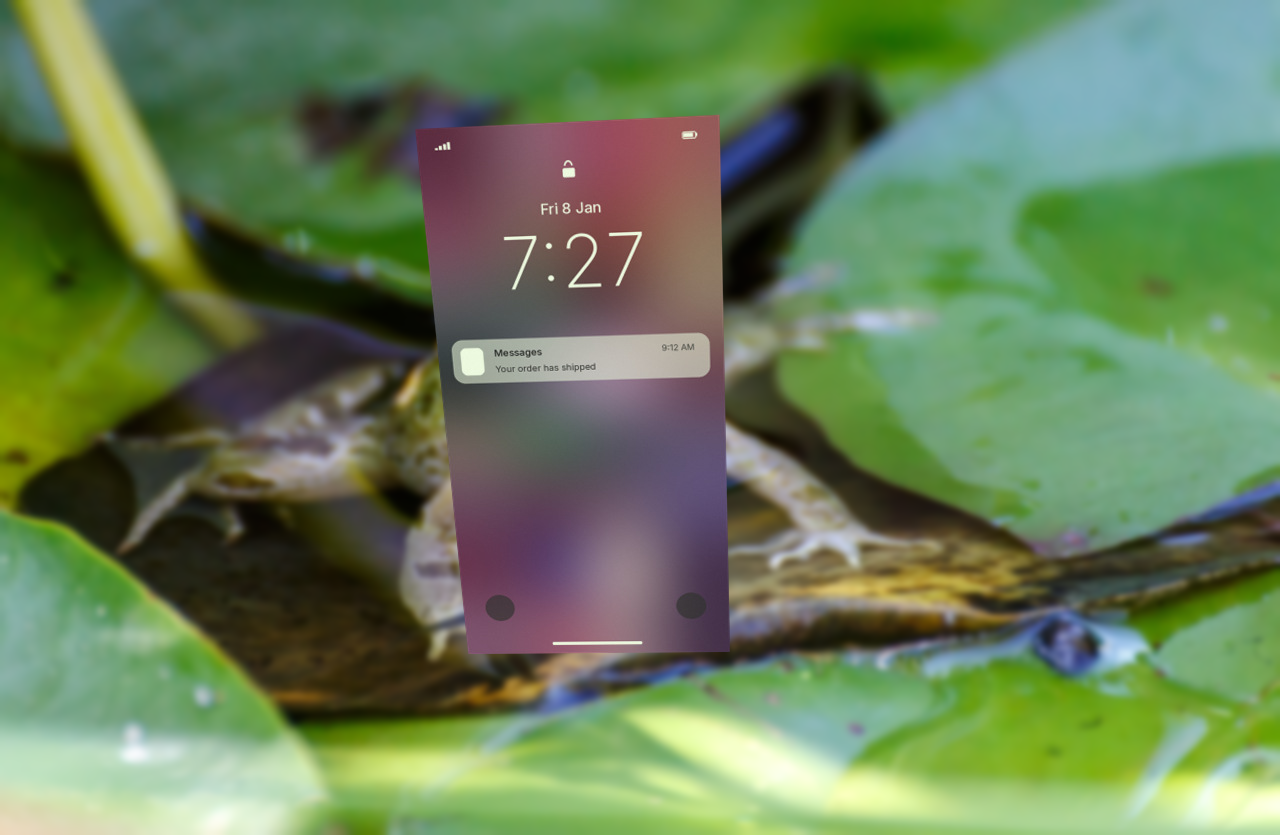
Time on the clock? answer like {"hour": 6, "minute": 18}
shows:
{"hour": 7, "minute": 27}
